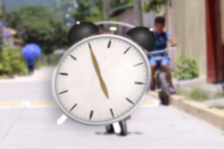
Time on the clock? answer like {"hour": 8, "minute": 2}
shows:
{"hour": 4, "minute": 55}
